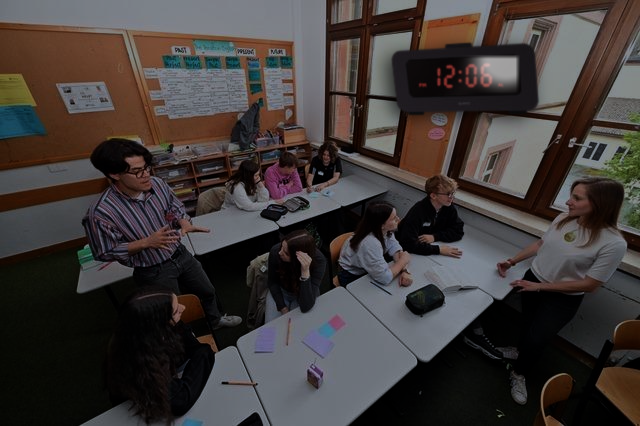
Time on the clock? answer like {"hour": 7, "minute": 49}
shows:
{"hour": 12, "minute": 6}
